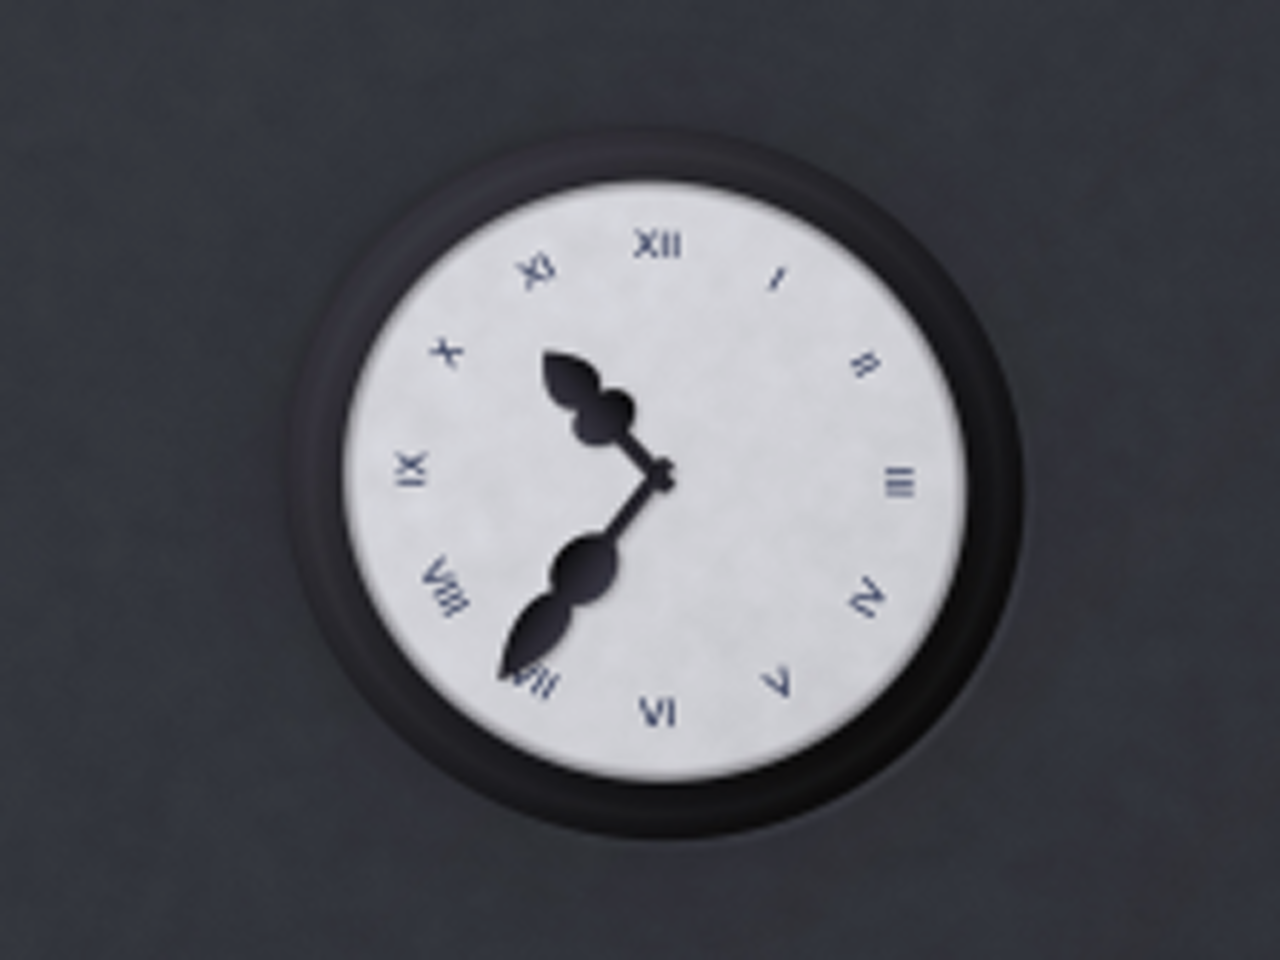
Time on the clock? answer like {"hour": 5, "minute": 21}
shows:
{"hour": 10, "minute": 36}
